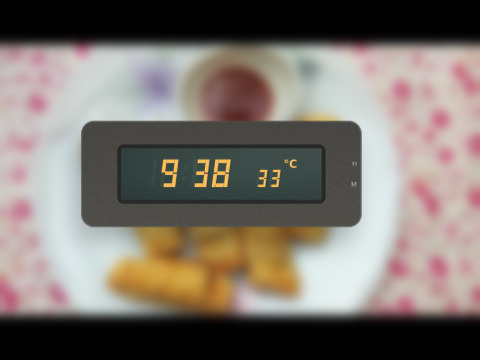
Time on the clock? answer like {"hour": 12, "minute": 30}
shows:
{"hour": 9, "minute": 38}
